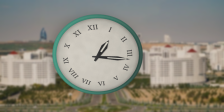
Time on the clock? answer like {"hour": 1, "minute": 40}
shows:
{"hour": 1, "minute": 17}
